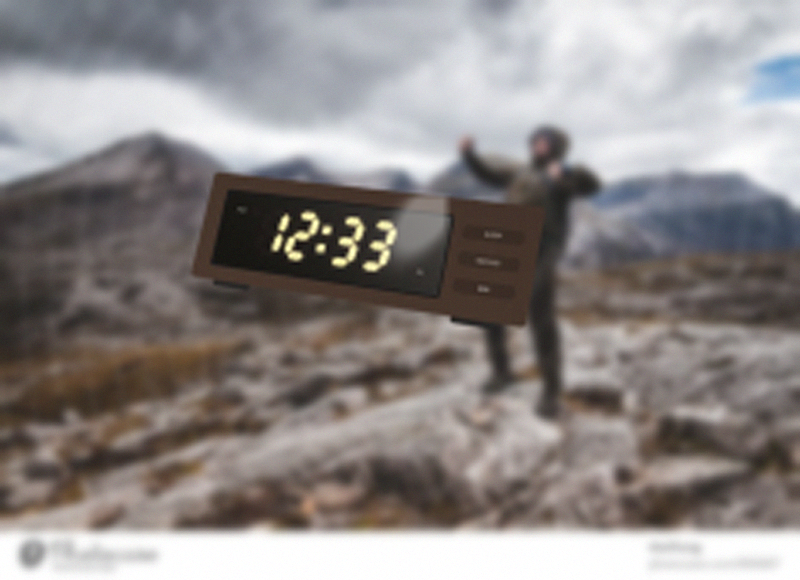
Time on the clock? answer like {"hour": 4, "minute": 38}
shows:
{"hour": 12, "minute": 33}
